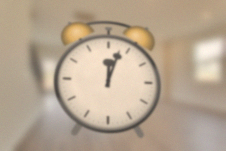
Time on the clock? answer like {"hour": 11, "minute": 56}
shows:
{"hour": 12, "minute": 3}
